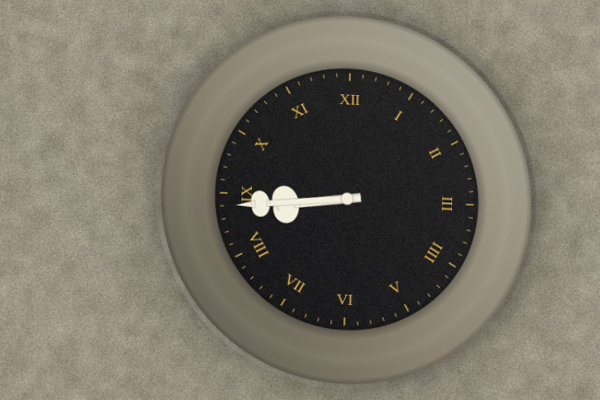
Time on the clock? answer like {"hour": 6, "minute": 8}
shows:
{"hour": 8, "minute": 44}
